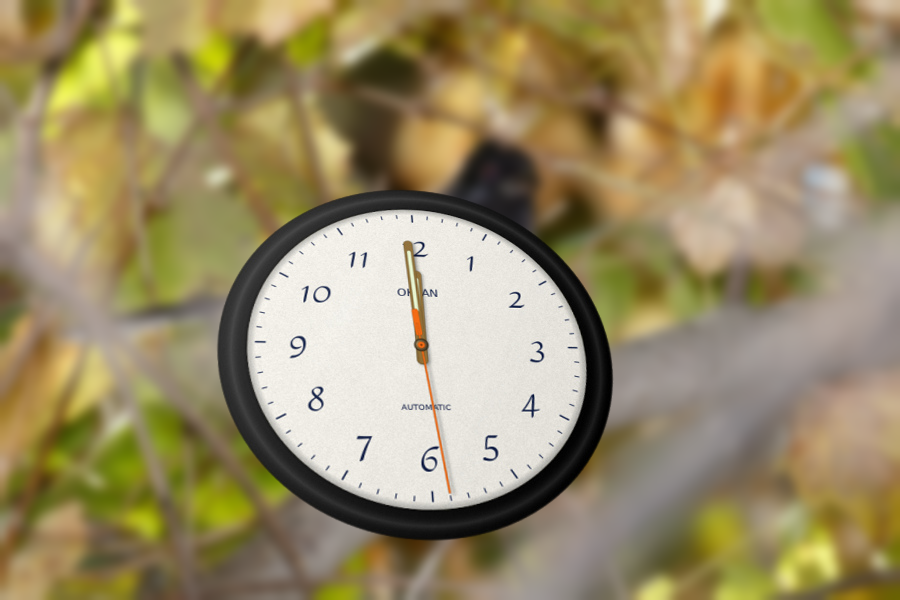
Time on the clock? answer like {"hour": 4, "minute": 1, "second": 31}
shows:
{"hour": 11, "minute": 59, "second": 29}
